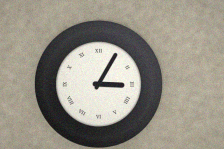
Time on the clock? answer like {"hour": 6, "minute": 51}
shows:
{"hour": 3, "minute": 5}
